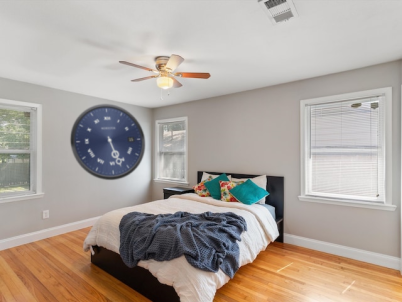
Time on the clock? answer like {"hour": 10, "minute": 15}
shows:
{"hour": 5, "minute": 27}
